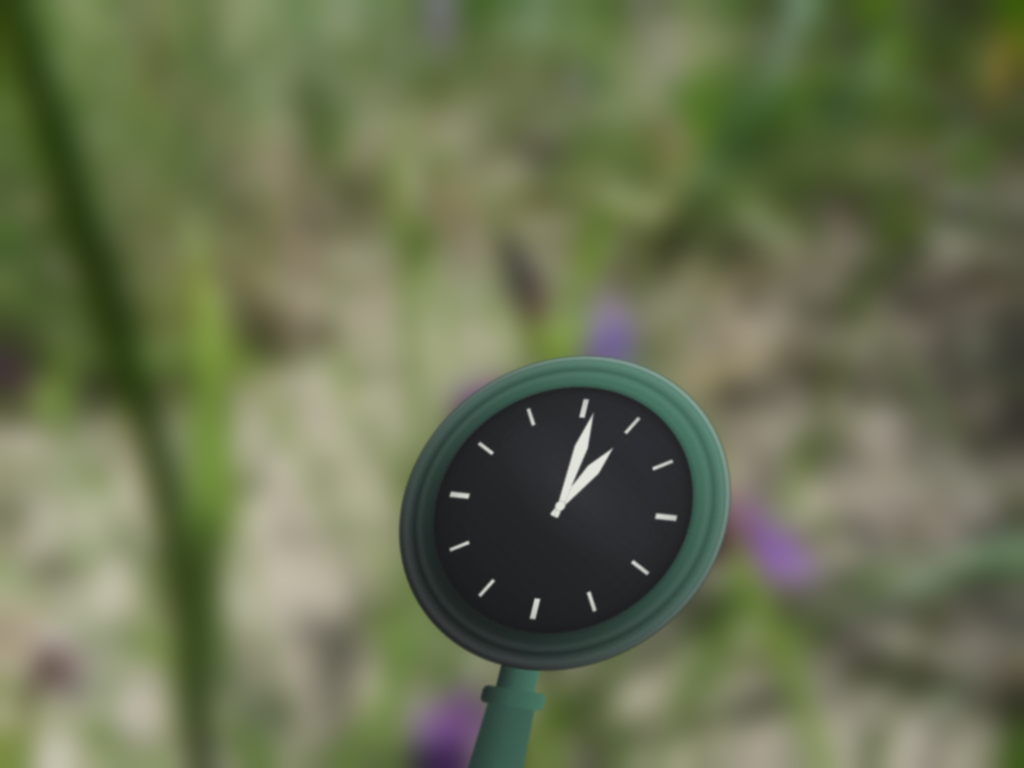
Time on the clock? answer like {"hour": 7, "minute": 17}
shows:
{"hour": 1, "minute": 1}
